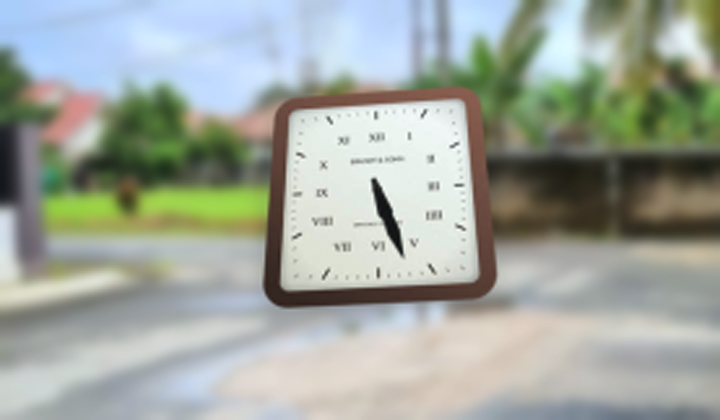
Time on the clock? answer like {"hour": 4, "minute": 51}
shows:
{"hour": 5, "minute": 27}
